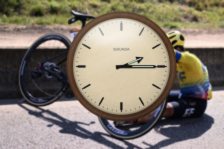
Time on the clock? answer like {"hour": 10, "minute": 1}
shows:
{"hour": 2, "minute": 15}
